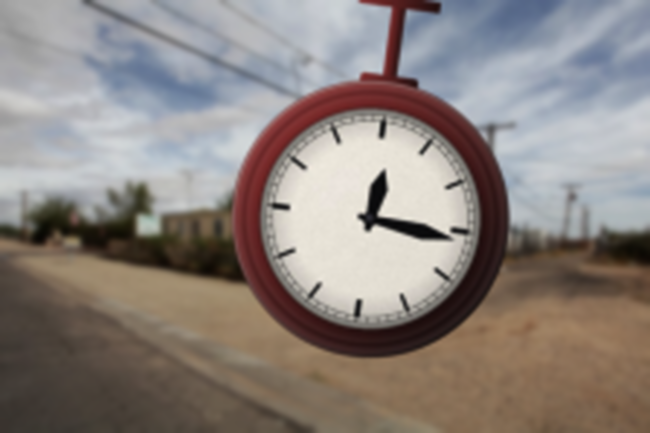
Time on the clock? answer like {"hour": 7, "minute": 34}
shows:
{"hour": 12, "minute": 16}
